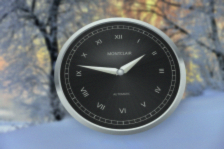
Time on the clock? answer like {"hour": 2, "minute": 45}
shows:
{"hour": 1, "minute": 47}
